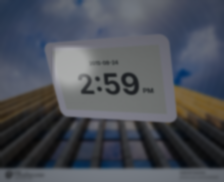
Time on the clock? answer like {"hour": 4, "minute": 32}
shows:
{"hour": 2, "minute": 59}
